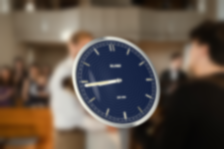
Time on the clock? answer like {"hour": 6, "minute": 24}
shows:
{"hour": 8, "minute": 44}
